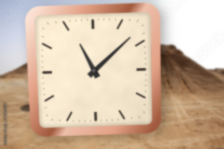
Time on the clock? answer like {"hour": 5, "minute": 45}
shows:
{"hour": 11, "minute": 8}
